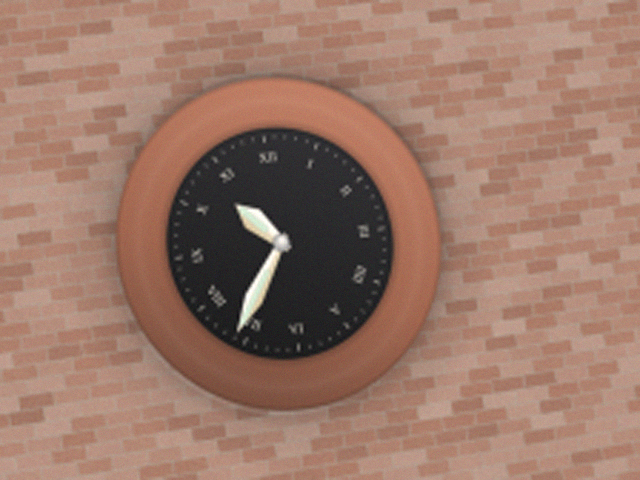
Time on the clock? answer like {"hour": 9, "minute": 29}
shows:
{"hour": 10, "minute": 36}
